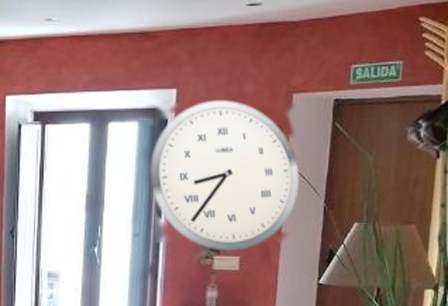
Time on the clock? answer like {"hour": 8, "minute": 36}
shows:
{"hour": 8, "minute": 37}
